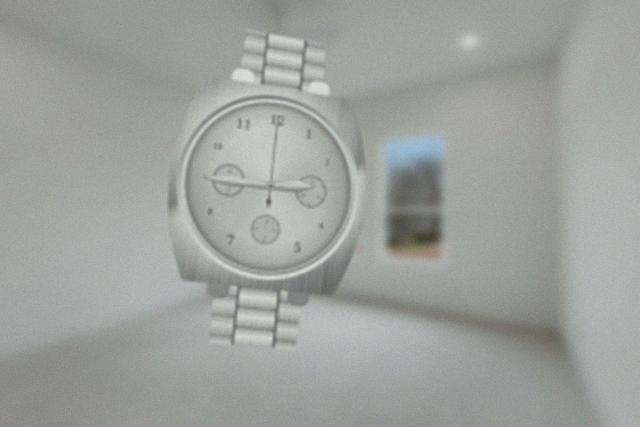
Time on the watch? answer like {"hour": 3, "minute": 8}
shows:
{"hour": 2, "minute": 45}
